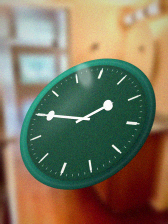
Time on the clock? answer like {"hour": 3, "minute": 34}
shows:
{"hour": 1, "minute": 45}
